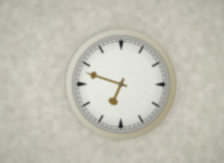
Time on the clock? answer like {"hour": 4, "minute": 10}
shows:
{"hour": 6, "minute": 48}
